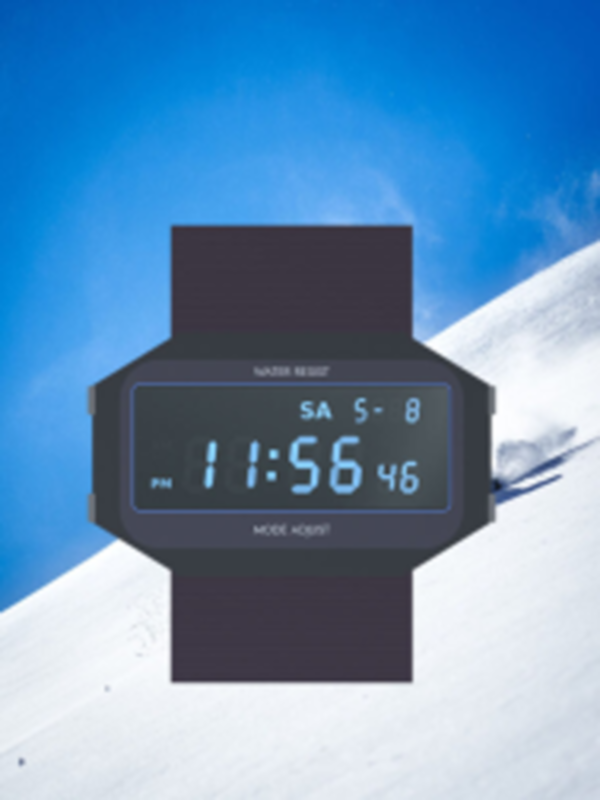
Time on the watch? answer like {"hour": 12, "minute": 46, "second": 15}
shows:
{"hour": 11, "minute": 56, "second": 46}
